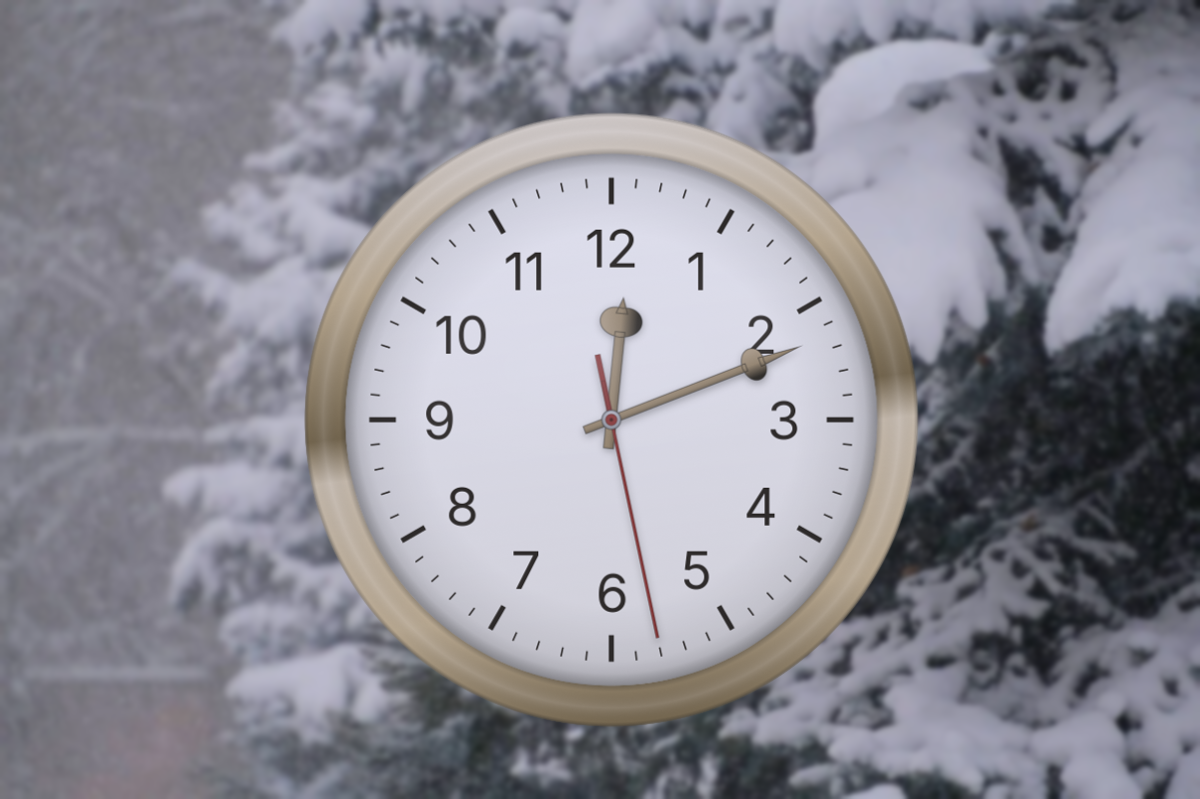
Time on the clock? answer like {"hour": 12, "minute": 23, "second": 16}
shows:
{"hour": 12, "minute": 11, "second": 28}
